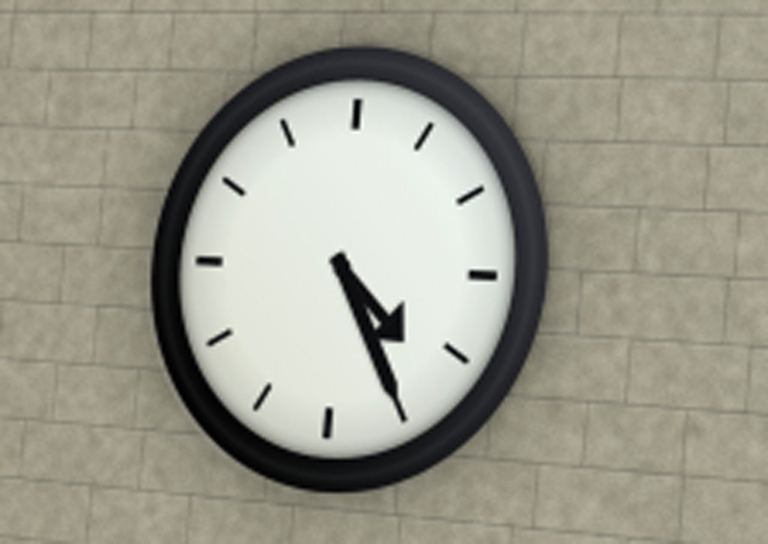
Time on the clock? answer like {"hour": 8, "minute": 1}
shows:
{"hour": 4, "minute": 25}
